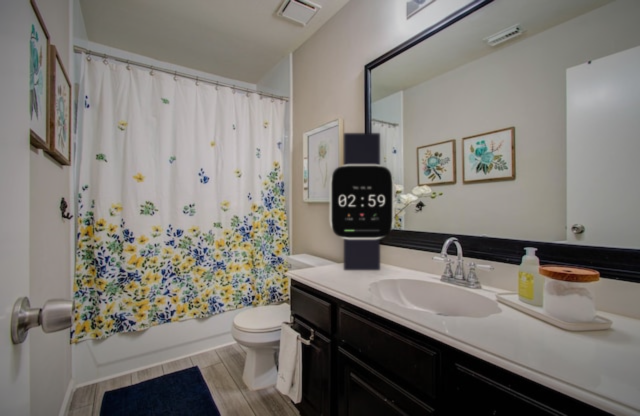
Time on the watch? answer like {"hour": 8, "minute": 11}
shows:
{"hour": 2, "minute": 59}
